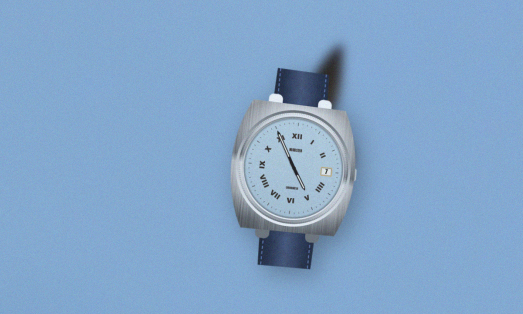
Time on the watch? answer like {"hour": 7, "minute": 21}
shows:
{"hour": 4, "minute": 55}
